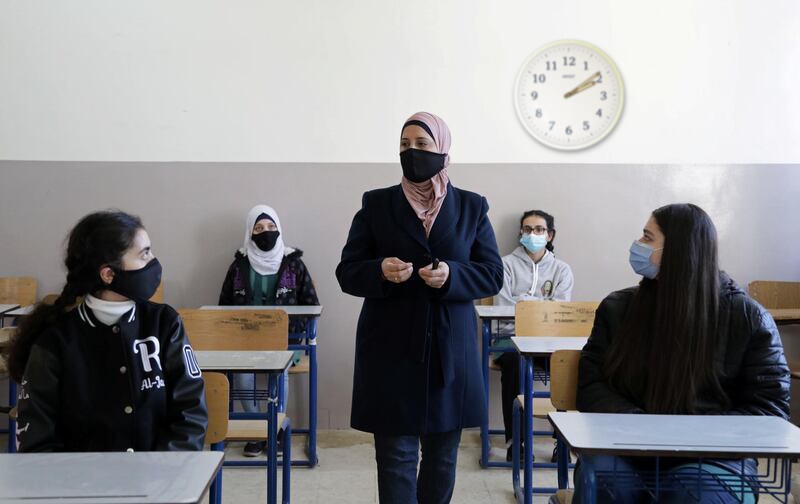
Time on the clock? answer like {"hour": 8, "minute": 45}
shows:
{"hour": 2, "minute": 9}
